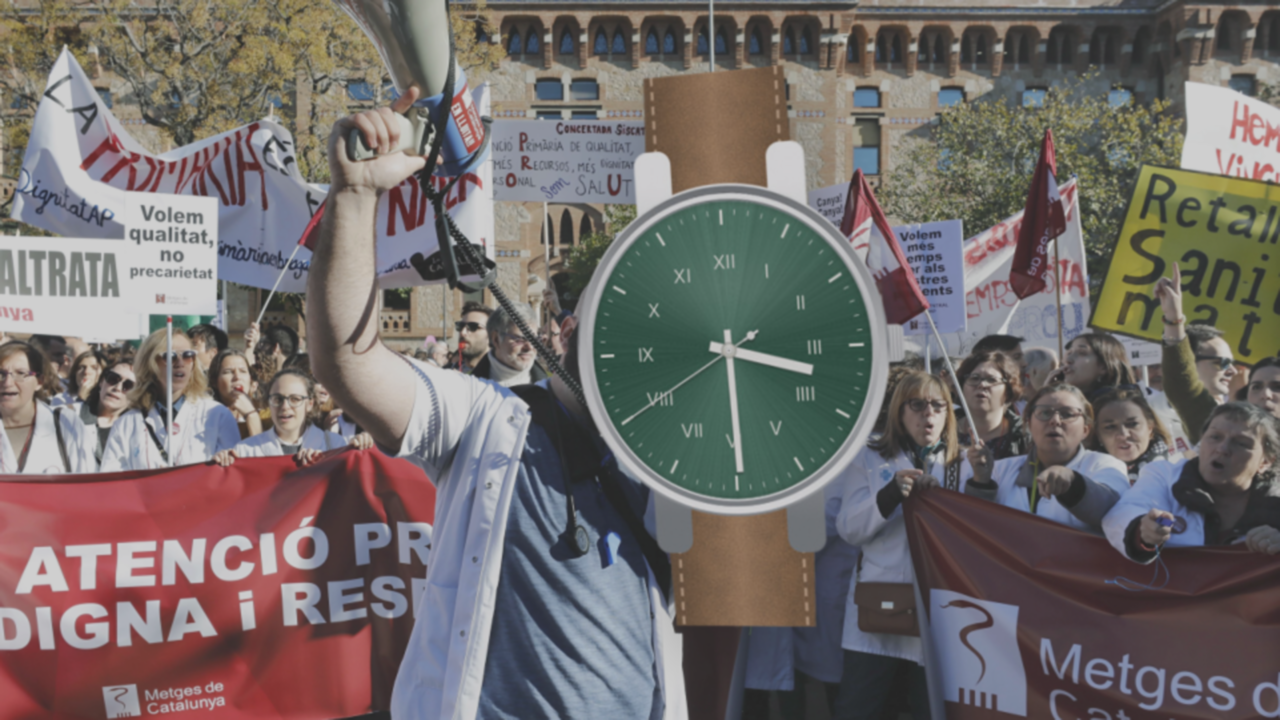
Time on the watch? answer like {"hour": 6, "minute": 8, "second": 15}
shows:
{"hour": 3, "minute": 29, "second": 40}
